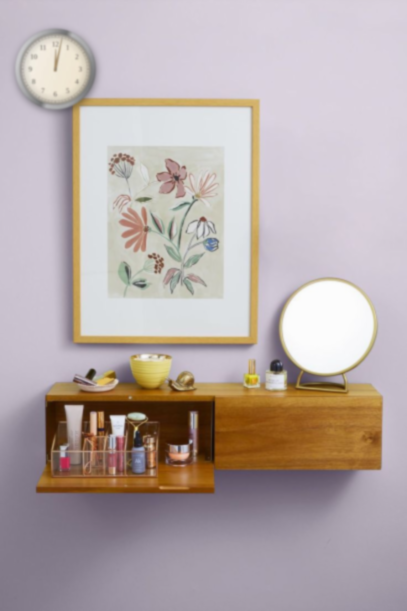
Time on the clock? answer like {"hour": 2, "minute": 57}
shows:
{"hour": 12, "minute": 2}
